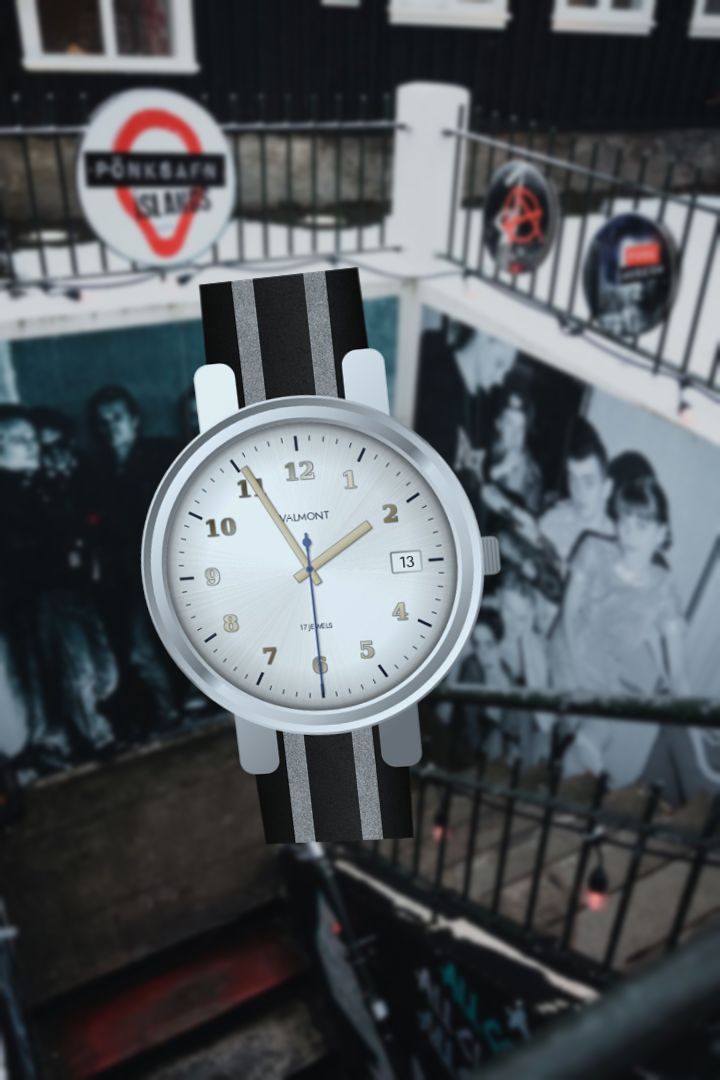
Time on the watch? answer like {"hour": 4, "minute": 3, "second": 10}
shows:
{"hour": 1, "minute": 55, "second": 30}
